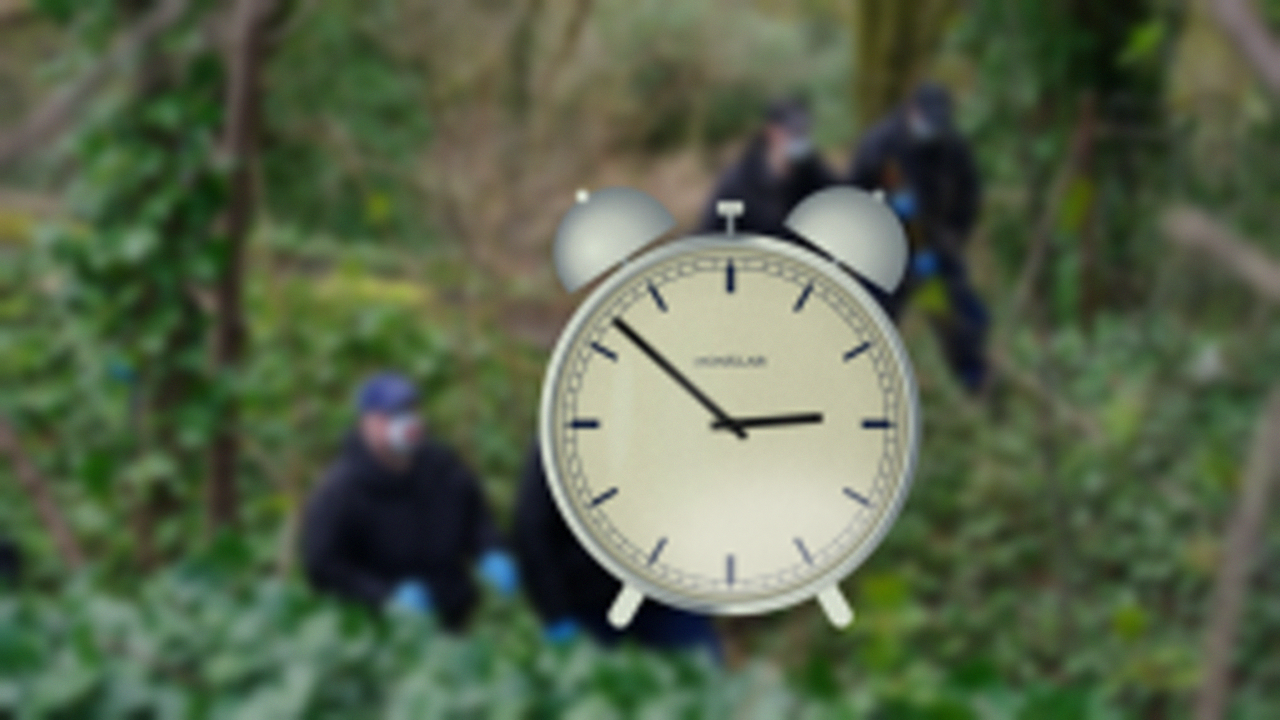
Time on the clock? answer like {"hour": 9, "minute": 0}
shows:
{"hour": 2, "minute": 52}
